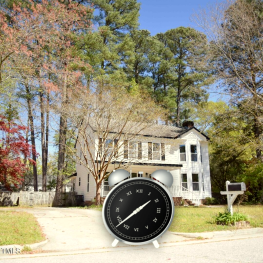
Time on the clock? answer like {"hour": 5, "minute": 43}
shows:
{"hour": 1, "minute": 38}
